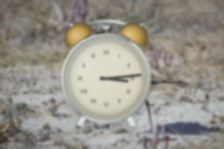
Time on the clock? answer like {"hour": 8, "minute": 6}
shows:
{"hour": 3, "minute": 14}
